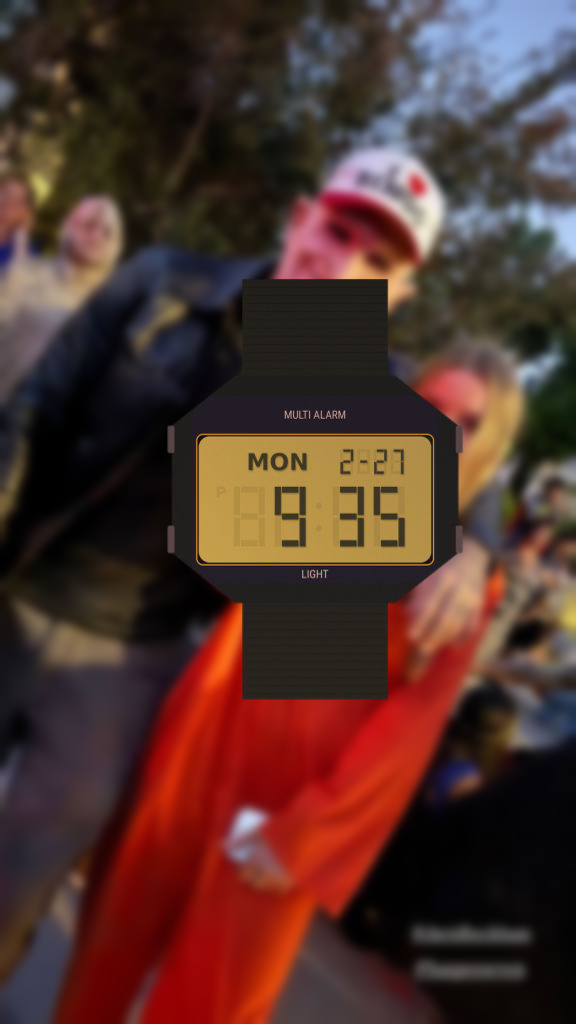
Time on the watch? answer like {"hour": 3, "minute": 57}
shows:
{"hour": 9, "minute": 35}
